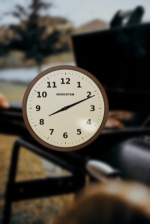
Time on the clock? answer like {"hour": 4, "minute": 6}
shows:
{"hour": 8, "minute": 11}
